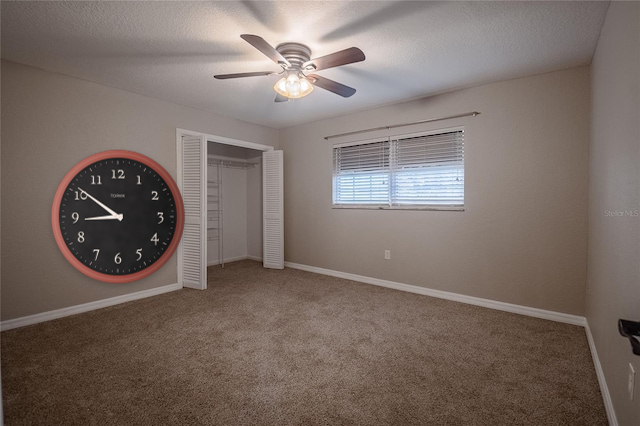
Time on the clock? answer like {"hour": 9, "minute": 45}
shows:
{"hour": 8, "minute": 51}
